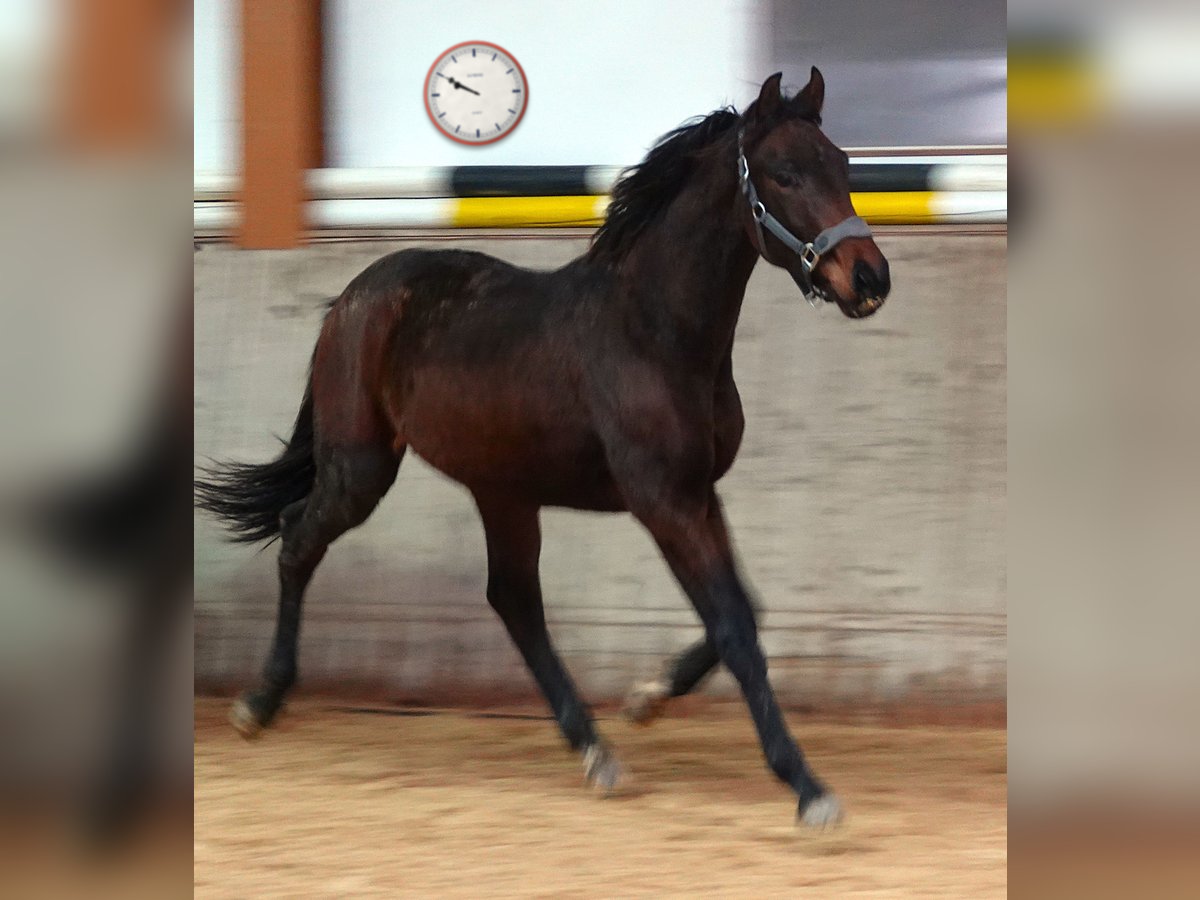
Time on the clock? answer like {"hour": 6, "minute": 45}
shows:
{"hour": 9, "minute": 50}
